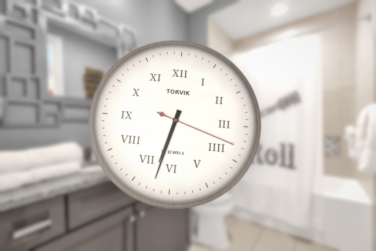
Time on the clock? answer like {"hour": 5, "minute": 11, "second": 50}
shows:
{"hour": 6, "minute": 32, "second": 18}
